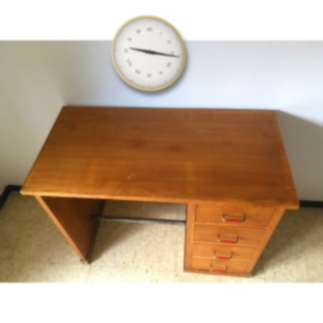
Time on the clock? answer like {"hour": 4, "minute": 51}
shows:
{"hour": 9, "minute": 16}
